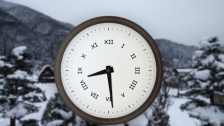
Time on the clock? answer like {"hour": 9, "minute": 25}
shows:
{"hour": 8, "minute": 29}
